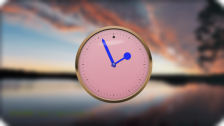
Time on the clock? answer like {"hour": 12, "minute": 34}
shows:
{"hour": 1, "minute": 56}
